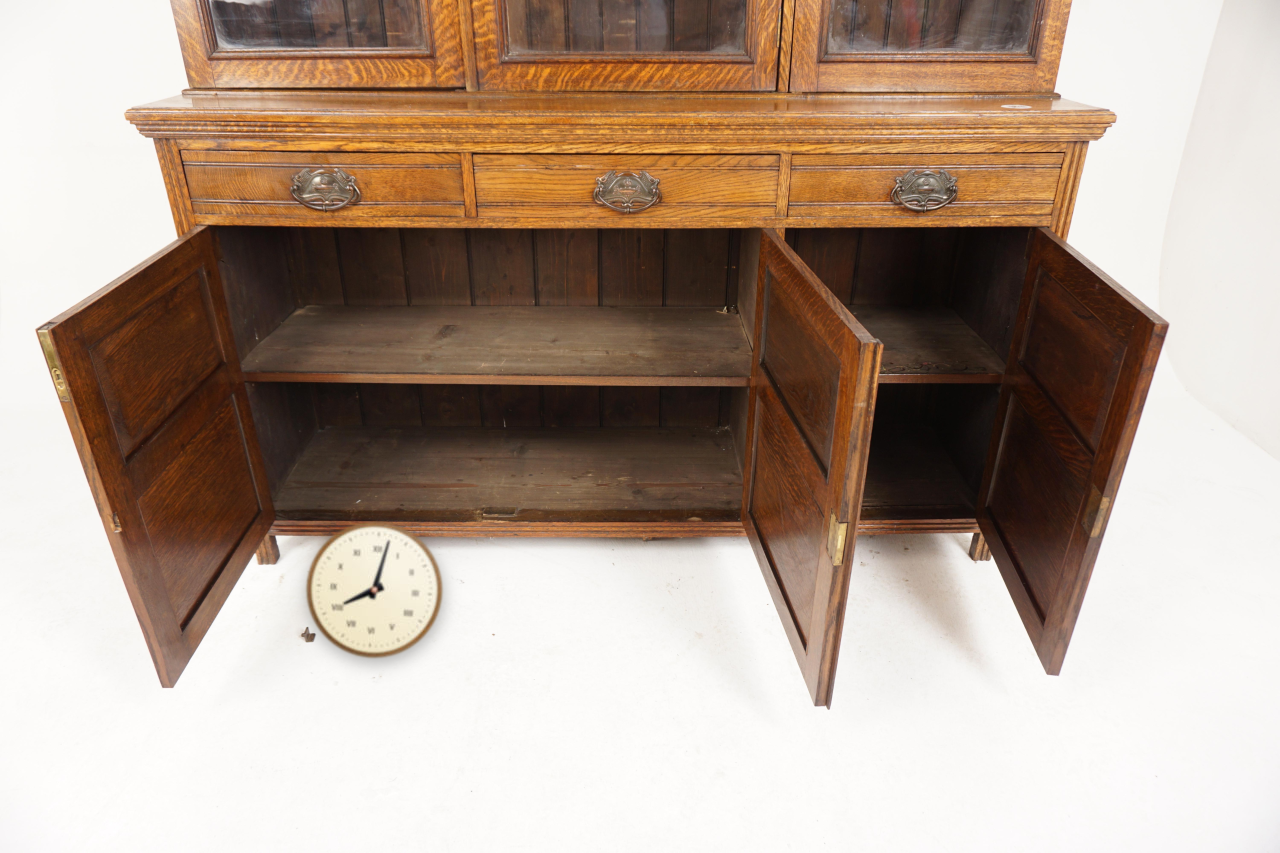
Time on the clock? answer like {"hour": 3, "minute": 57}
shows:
{"hour": 8, "minute": 2}
